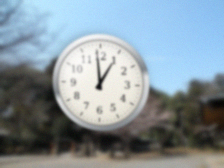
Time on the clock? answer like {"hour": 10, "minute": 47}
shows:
{"hour": 12, "minute": 59}
